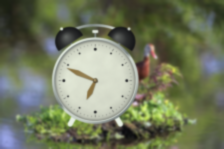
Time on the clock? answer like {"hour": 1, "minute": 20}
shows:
{"hour": 6, "minute": 49}
